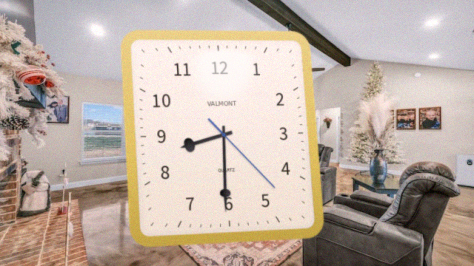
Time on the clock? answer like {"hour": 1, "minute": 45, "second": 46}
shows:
{"hour": 8, "minute": 30, "second": 23}
